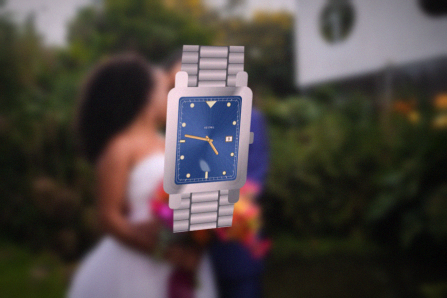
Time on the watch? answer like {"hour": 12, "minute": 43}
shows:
{"hour": 4, "minute": 47}
